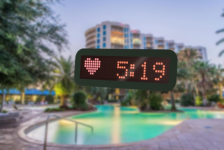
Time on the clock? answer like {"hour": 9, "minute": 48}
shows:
{"hour": 5, "minute": 19}
